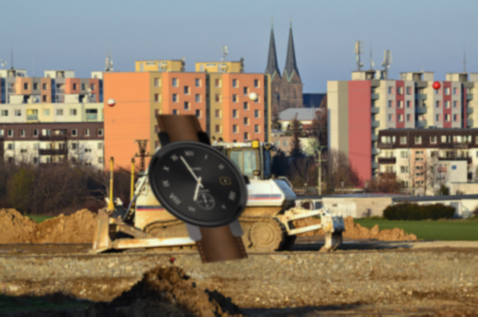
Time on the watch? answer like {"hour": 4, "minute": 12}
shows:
{"hour": 6, "minute": 57}
